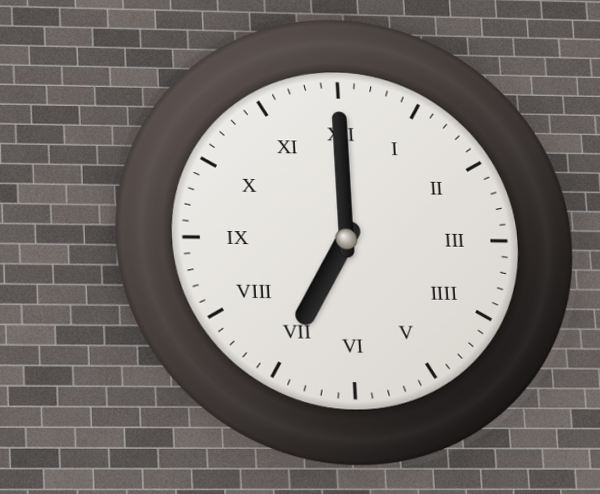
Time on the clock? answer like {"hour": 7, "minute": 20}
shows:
{"hour": 7, "minute": 0}
